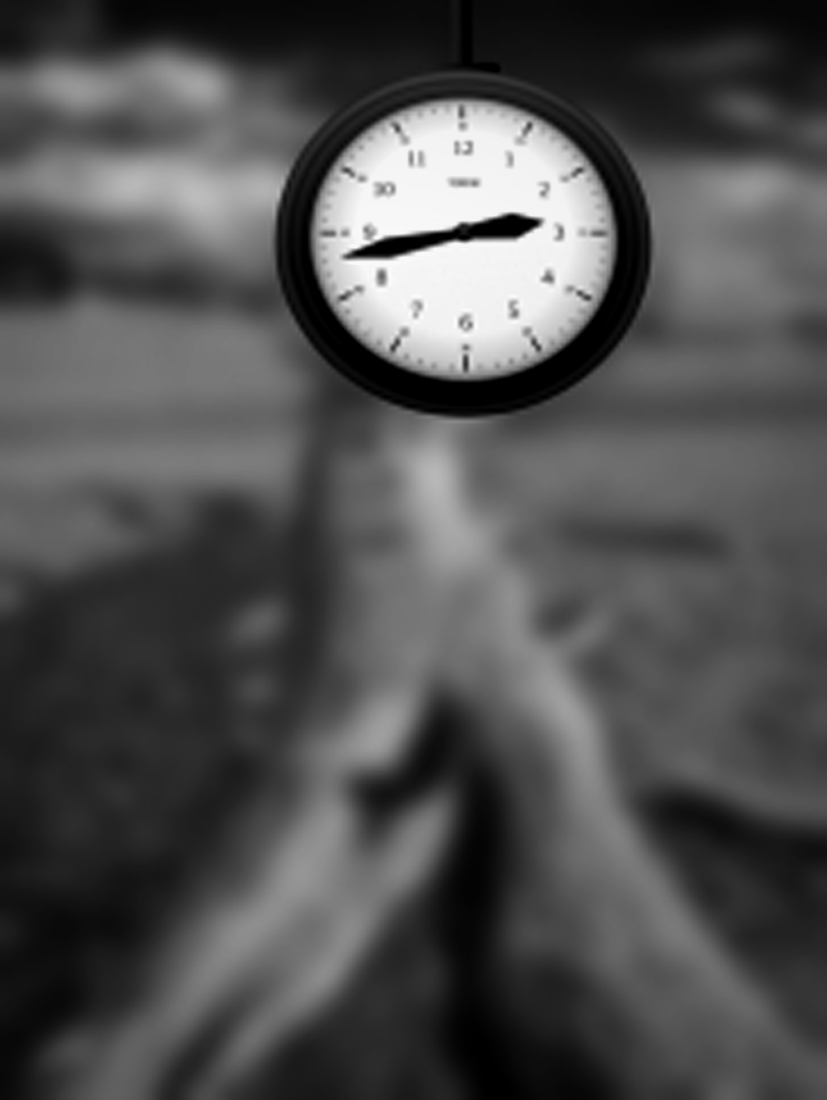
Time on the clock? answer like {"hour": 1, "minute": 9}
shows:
{"hour": 2, "minute": 43}
